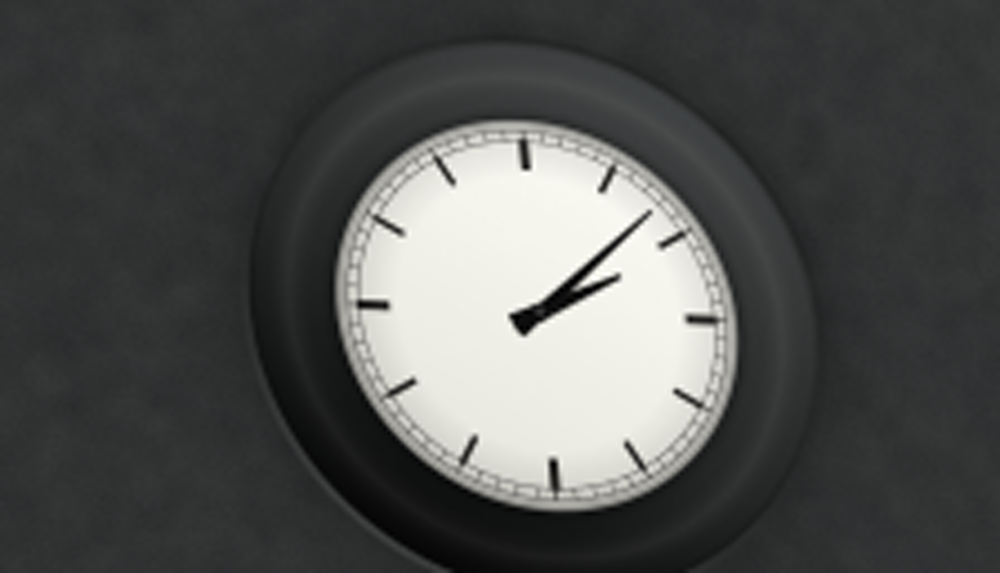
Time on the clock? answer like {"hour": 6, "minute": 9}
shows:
{"hour": 2, "minute": 8}
